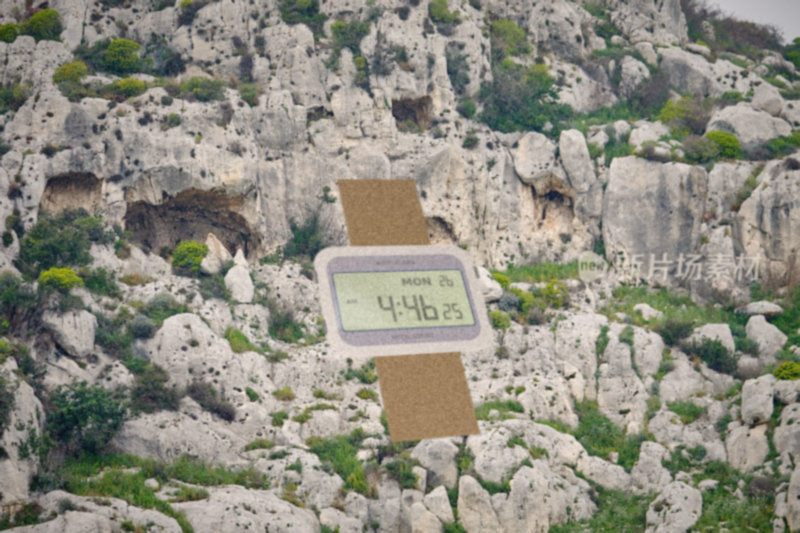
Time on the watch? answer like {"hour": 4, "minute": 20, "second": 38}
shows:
{"hour": 4, "minute": 46, "second": 25}
